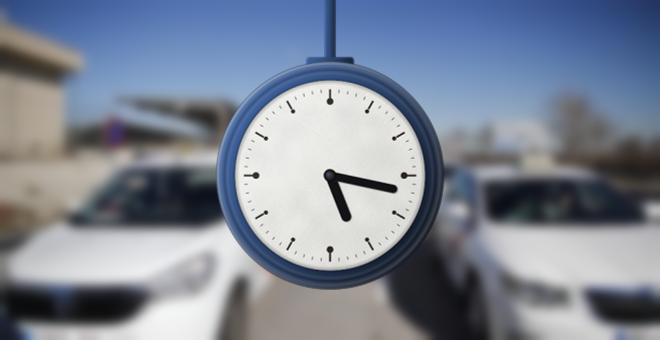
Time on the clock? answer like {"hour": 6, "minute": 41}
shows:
{"hour": 5, "minute": 17}
